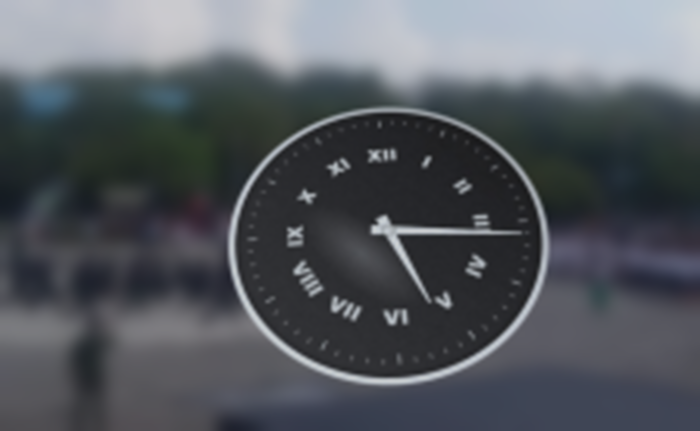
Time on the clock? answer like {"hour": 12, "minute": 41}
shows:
{"hour": 5, "minute": 16}
